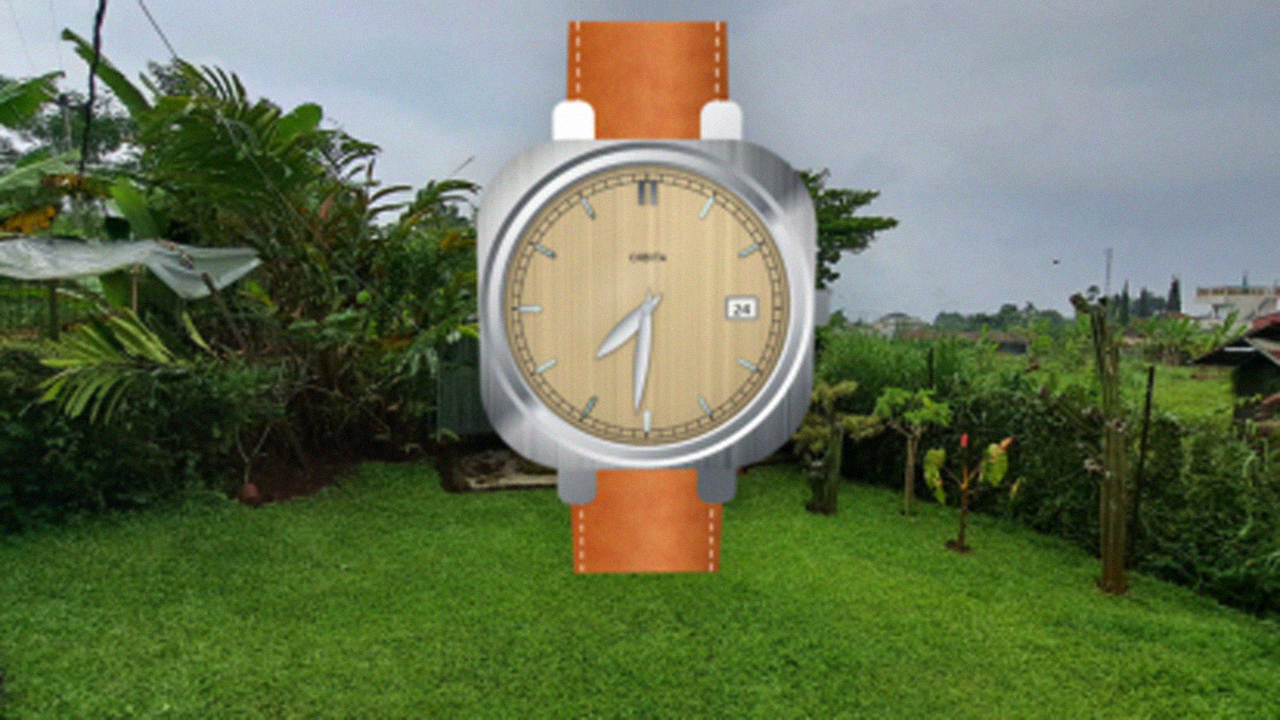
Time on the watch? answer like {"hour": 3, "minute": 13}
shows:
{"hour": 7, "minute": 31}
